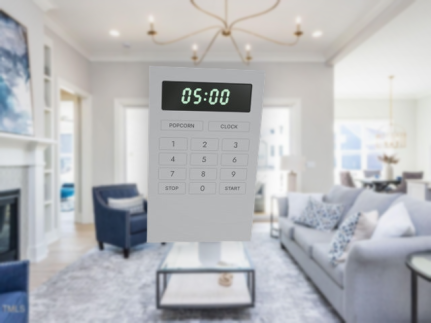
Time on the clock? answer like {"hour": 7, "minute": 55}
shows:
{"hour": 5, "minute": 0}
